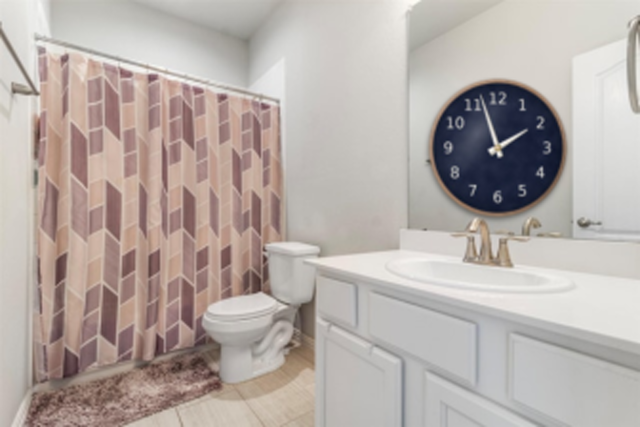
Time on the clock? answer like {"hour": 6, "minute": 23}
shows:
{"hour": 1, "minute": 57}
